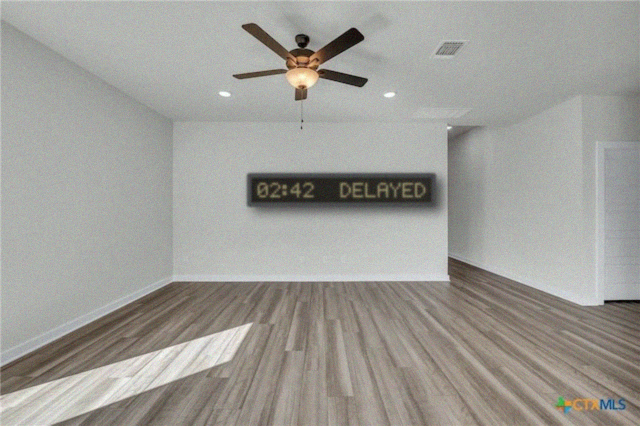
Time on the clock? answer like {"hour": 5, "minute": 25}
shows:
{"hour": 2, "minute": 42}
